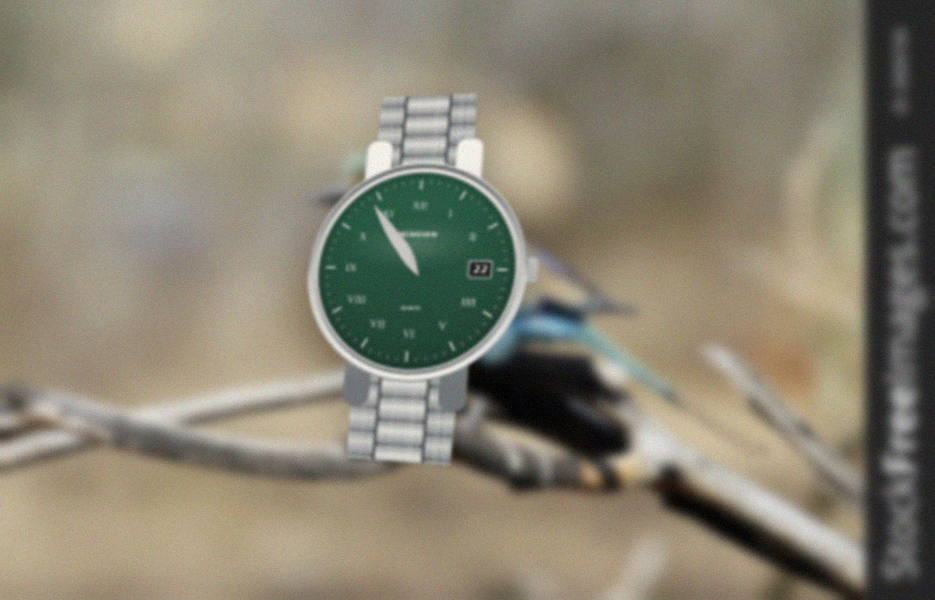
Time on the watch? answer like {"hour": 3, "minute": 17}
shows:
{"hour": 10, "minute": 54}
